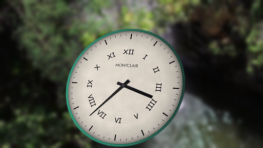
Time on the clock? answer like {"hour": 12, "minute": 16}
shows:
{"hour": 3, "minute": 37}
